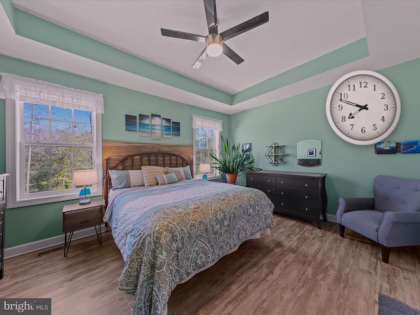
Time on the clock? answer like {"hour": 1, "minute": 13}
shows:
{"hour": 7, "minute": 48}
